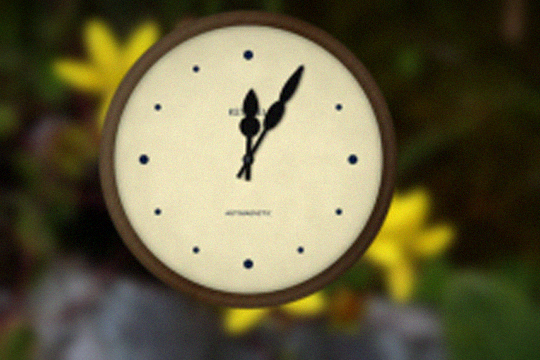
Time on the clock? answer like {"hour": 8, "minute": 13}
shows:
{"hour": 12, "minute": 5}
